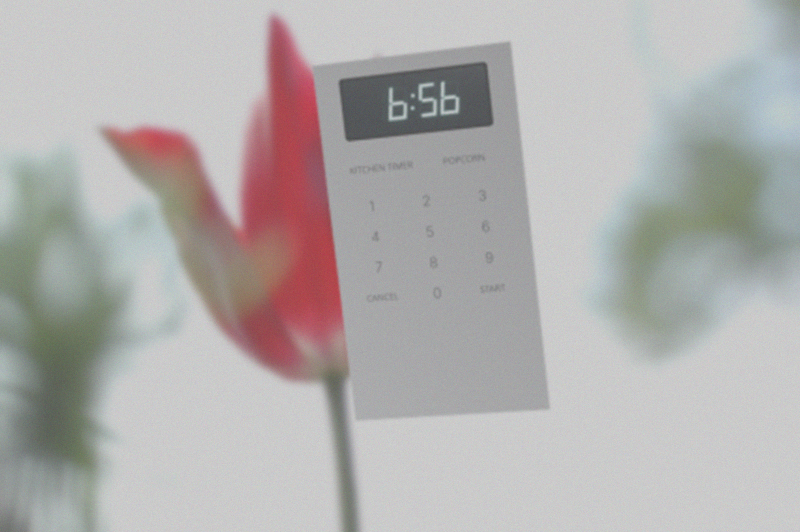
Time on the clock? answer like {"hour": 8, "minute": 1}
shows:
{"hour": 6, "minute": 56}
